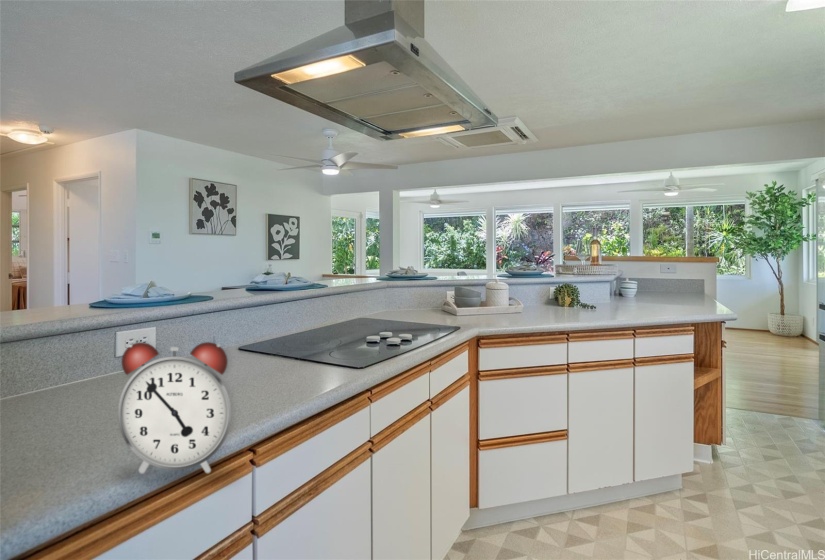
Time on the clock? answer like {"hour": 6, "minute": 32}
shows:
{"hour": 4, "minute": 53}
